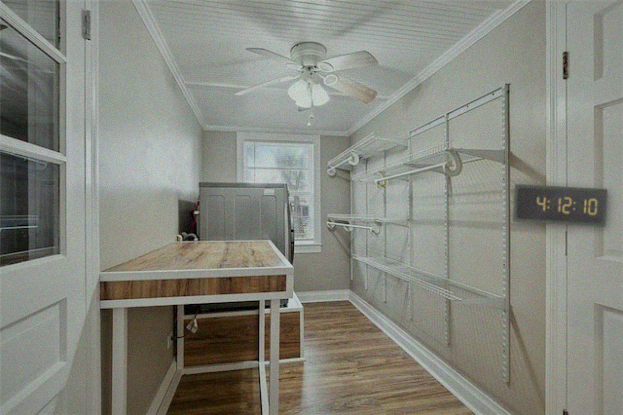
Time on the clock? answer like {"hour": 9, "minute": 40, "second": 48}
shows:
{"hour": 4, "minute": 12, "second": 10}
